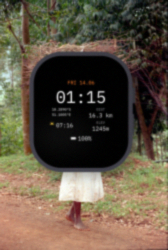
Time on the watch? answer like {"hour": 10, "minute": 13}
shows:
{"hour": 1, "minute": 15}
